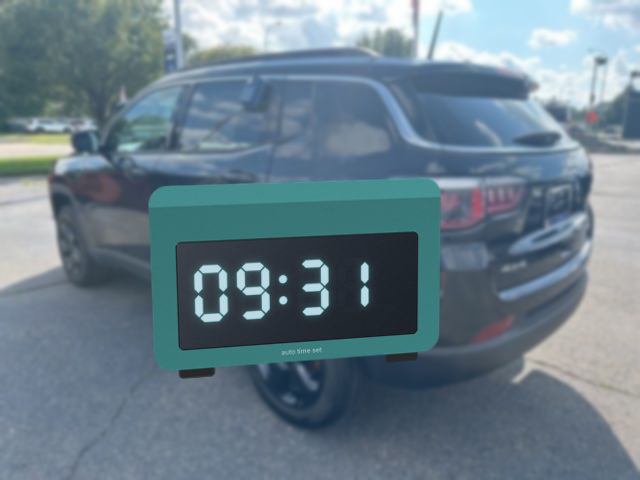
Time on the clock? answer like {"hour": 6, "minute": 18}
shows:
{"hour": 9, "minute": 31}
